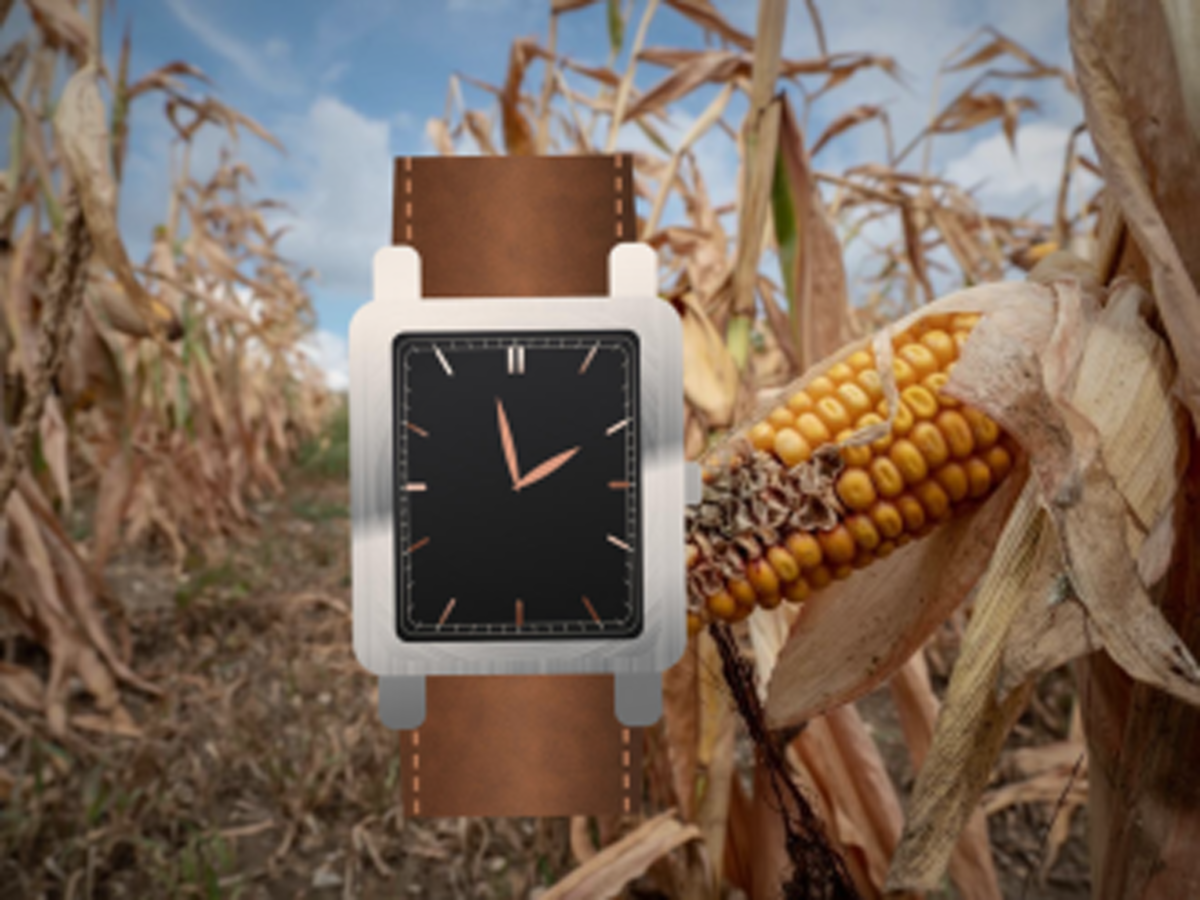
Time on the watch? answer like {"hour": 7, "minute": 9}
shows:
{"hour": 1, "minute": 58}
